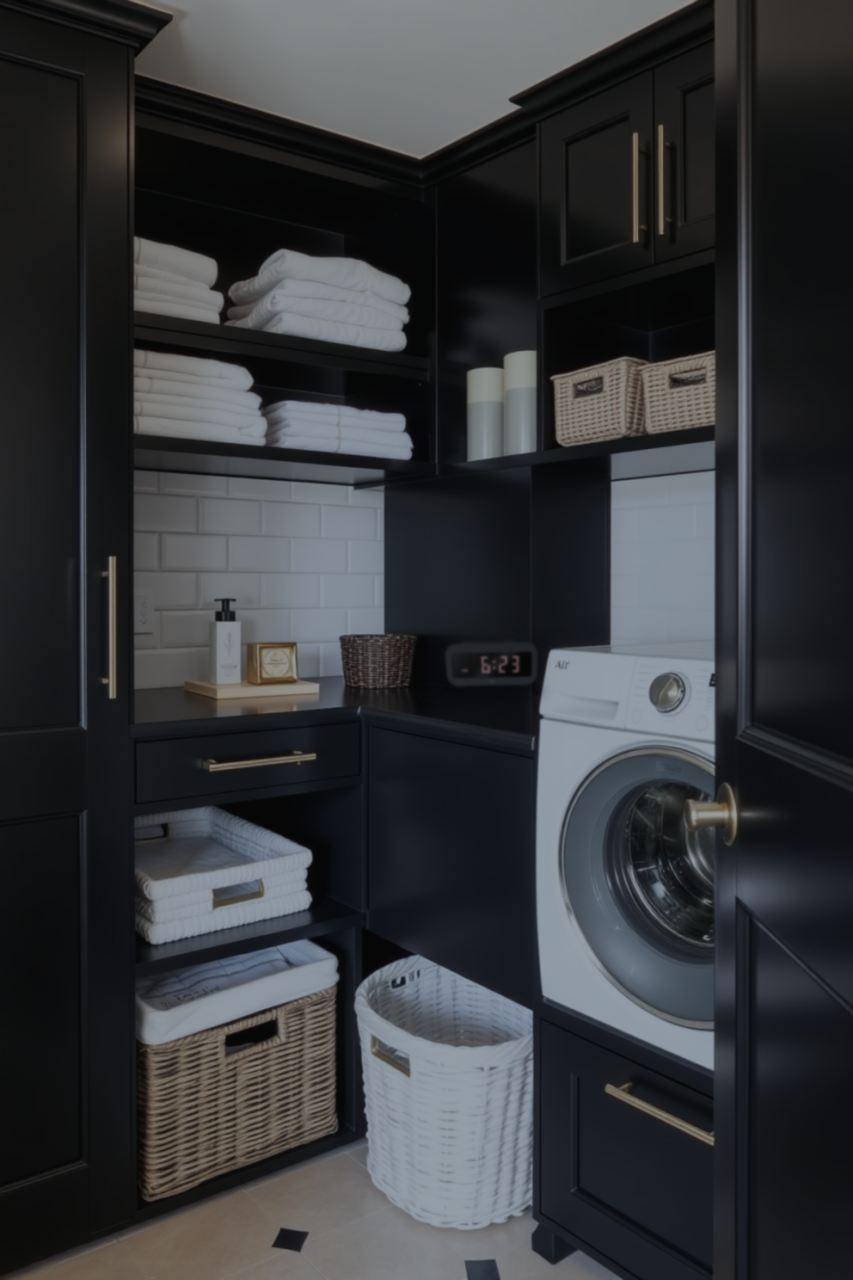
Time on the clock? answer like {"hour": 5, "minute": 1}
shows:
{"hour": 6, "minute": 23}
